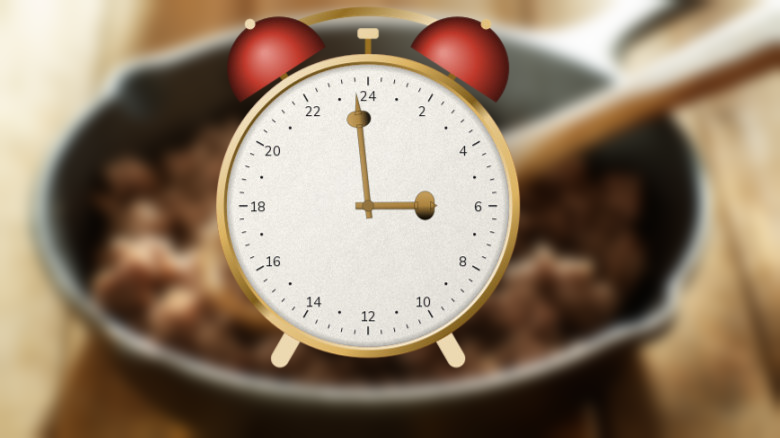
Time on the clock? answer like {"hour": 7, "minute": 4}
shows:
{"hour": 5, "minute": 59}
